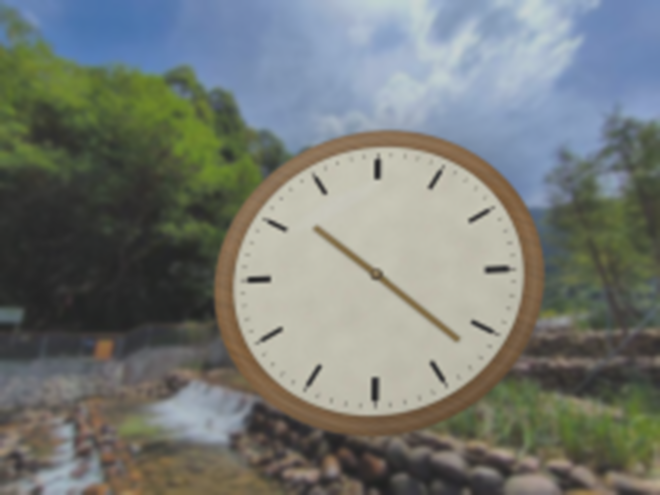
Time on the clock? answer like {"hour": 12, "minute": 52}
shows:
{"hour": 10, "minute": 22}
